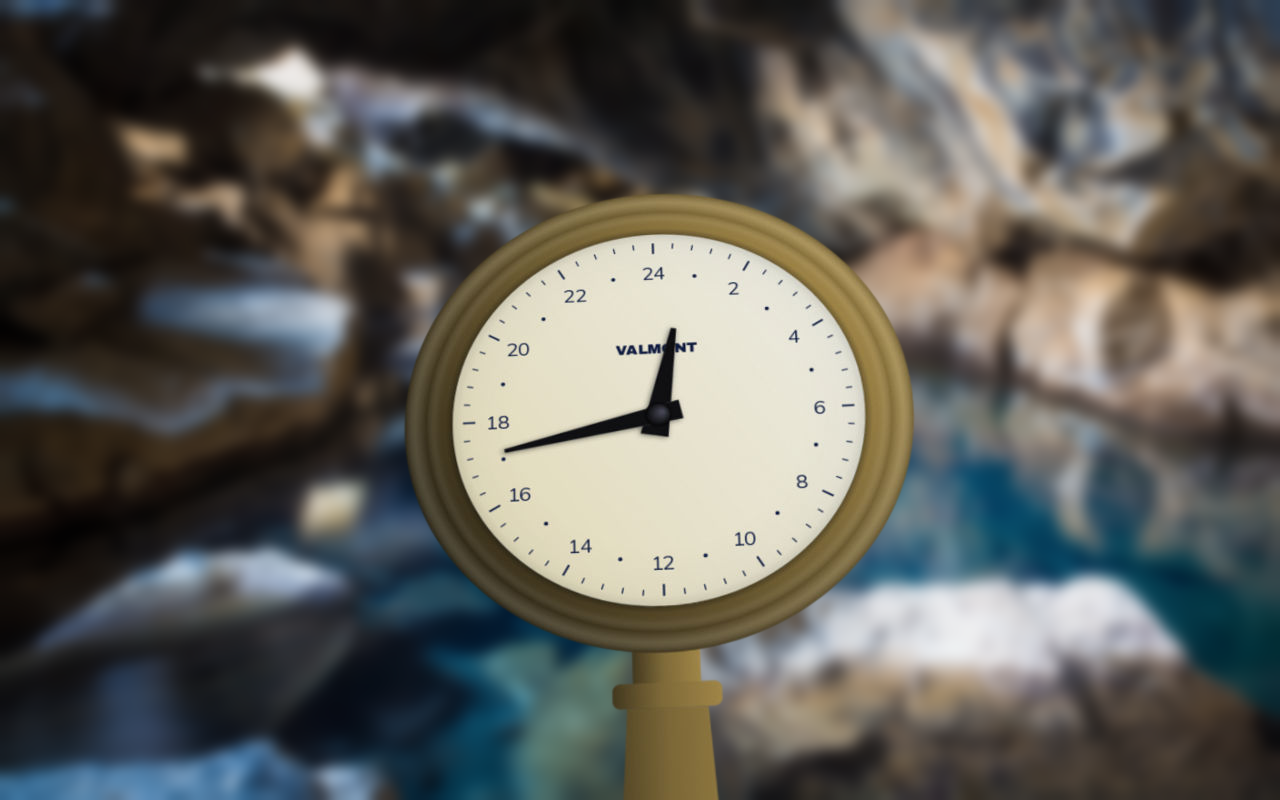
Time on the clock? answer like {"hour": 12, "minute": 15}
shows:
{"hour": 0, "minute": 43}
